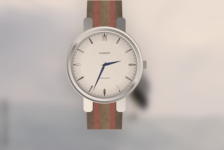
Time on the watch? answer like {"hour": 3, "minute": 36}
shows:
{"hour": 2, "minute": 34}
